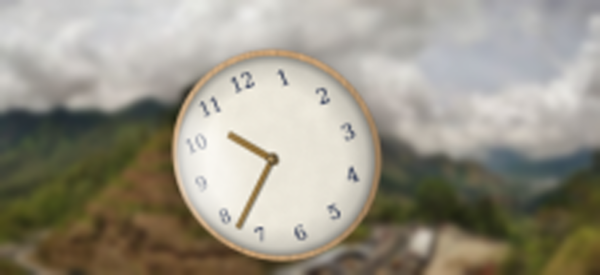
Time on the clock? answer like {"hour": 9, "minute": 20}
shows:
{"hour": 10, "minute": 38}
